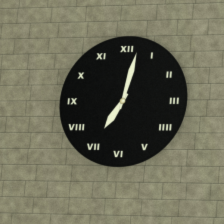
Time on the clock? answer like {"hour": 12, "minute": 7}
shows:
{"hour": 7, "minute": 2}
